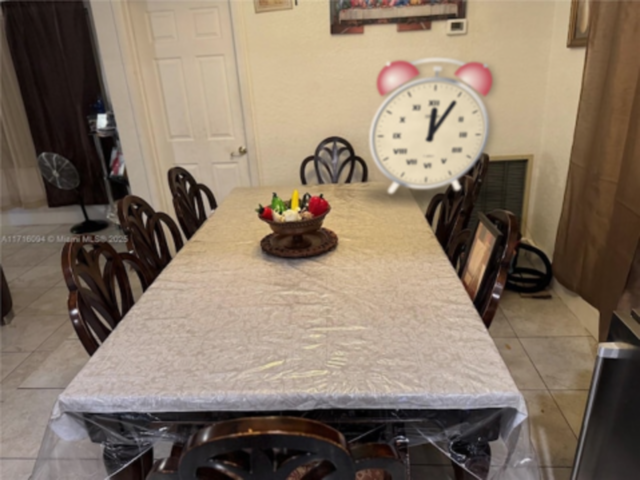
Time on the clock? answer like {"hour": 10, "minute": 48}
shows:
{"hour": 12, "minute": 5}
